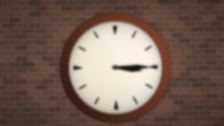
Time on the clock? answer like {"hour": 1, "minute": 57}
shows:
{"hour": 3, "minute": 15}
